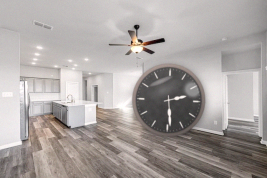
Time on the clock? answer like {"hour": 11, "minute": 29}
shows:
{"hour": 2, "minute": 29}
